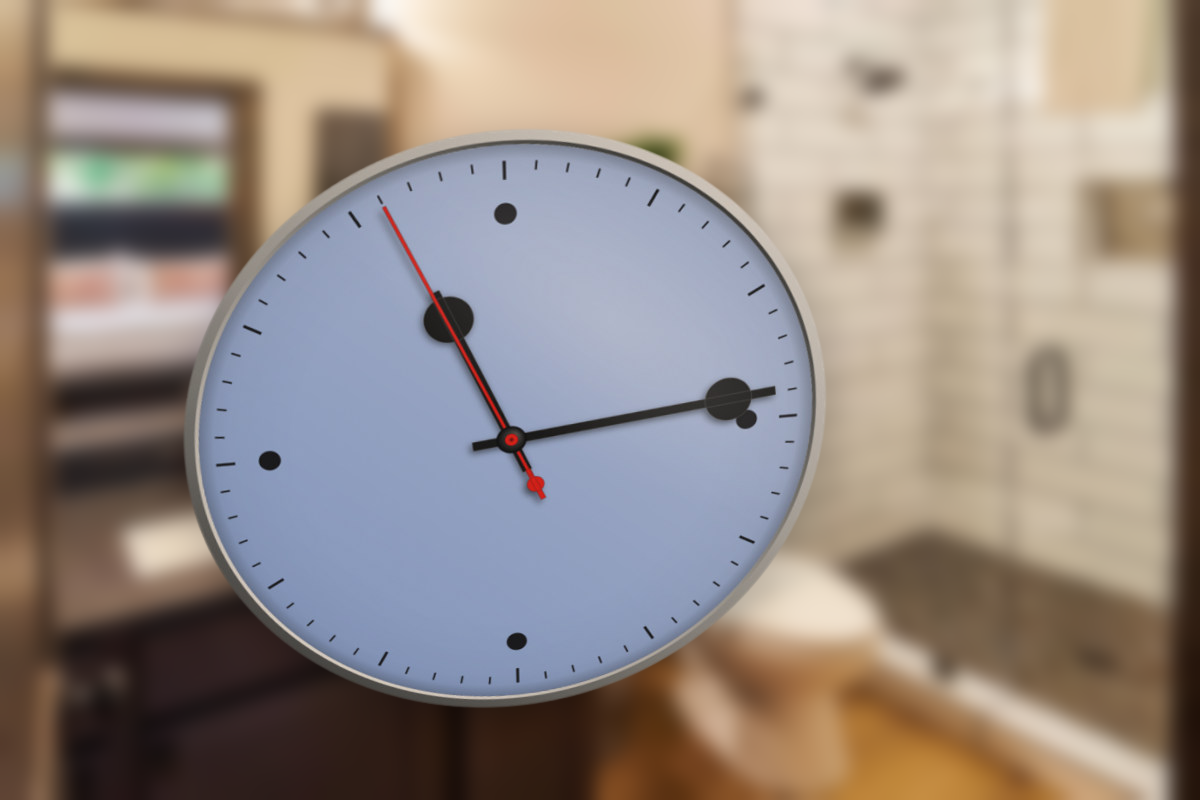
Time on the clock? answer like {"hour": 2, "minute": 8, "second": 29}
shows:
{"hour": 11, "minute": 13, "second": 56}
